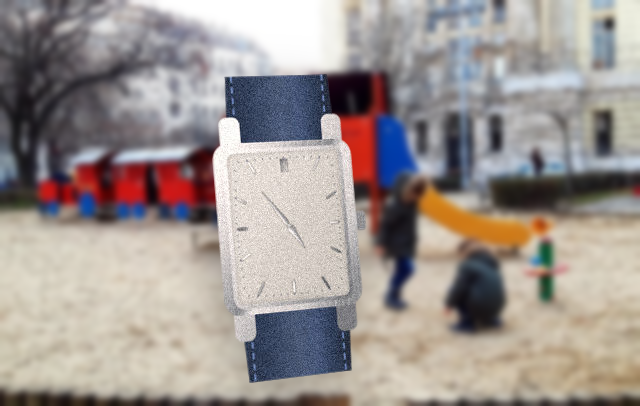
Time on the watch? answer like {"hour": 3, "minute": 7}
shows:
{"hour": 4, "minute": 54}
